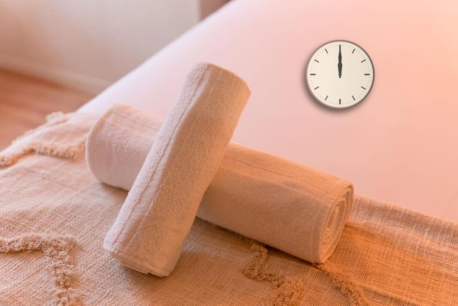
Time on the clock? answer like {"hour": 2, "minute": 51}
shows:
{"hour": 12, "minute": 0}
